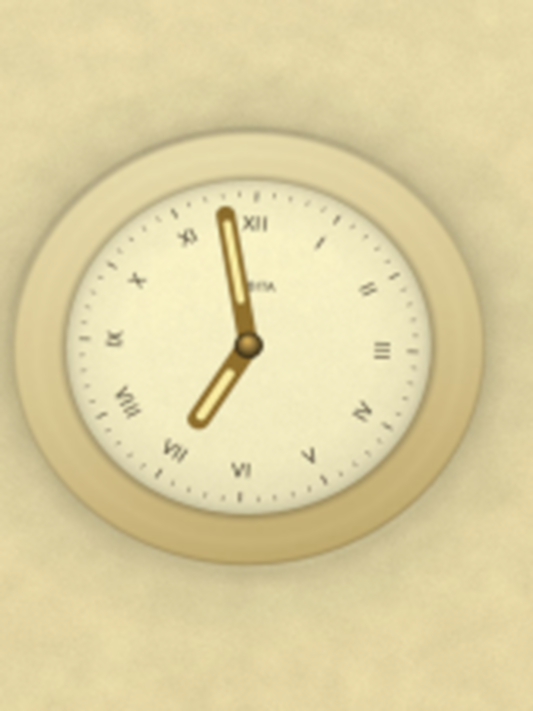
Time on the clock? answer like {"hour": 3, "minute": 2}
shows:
{"hour": 6, "minute": 58}
